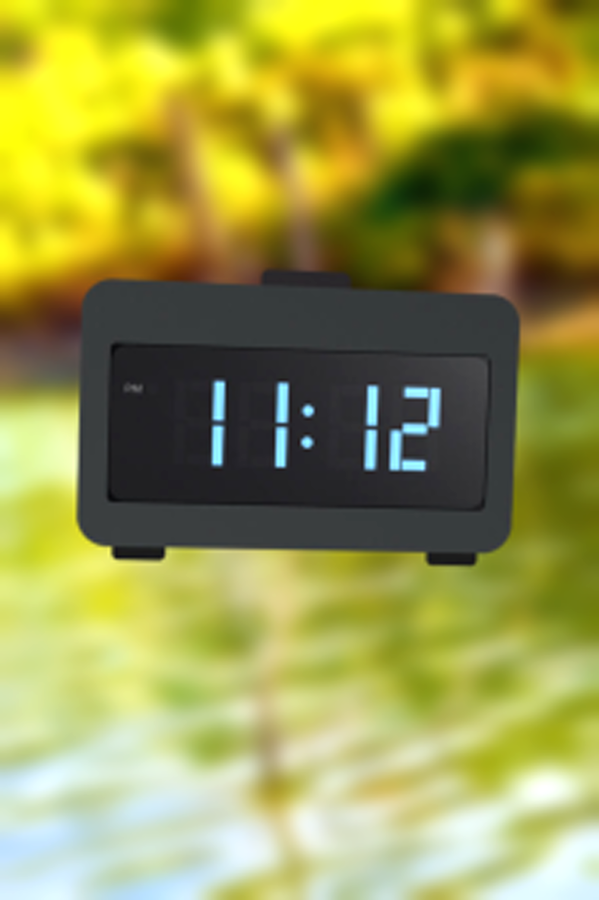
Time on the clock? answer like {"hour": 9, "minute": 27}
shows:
{"hour": 11, "minute": 12}
